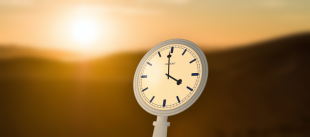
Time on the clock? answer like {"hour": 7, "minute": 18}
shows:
{"hour": 3, "minute": 59}
